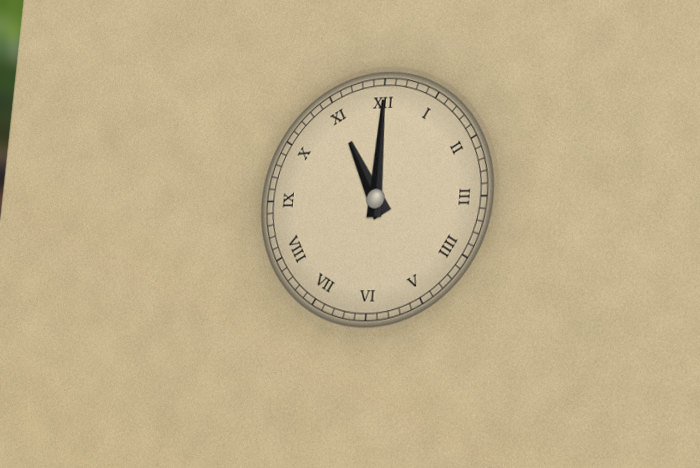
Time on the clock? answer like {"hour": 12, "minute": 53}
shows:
{"hour": 11, "minute": 0}
